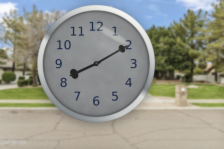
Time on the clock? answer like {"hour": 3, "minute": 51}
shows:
{"hour": 8, "minute": 10}
